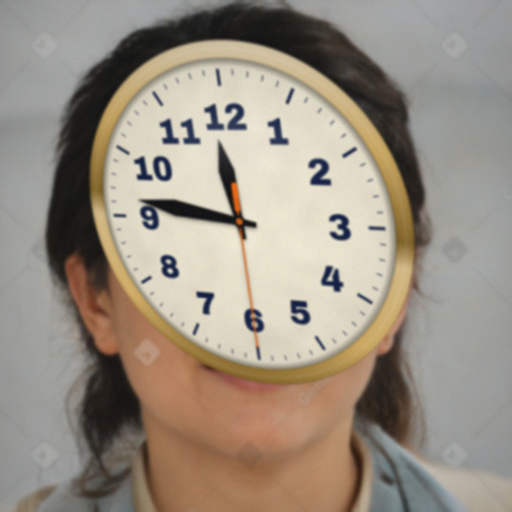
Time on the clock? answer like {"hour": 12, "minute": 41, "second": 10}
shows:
{"hour": 11, "minute": 46, "second": 30}
